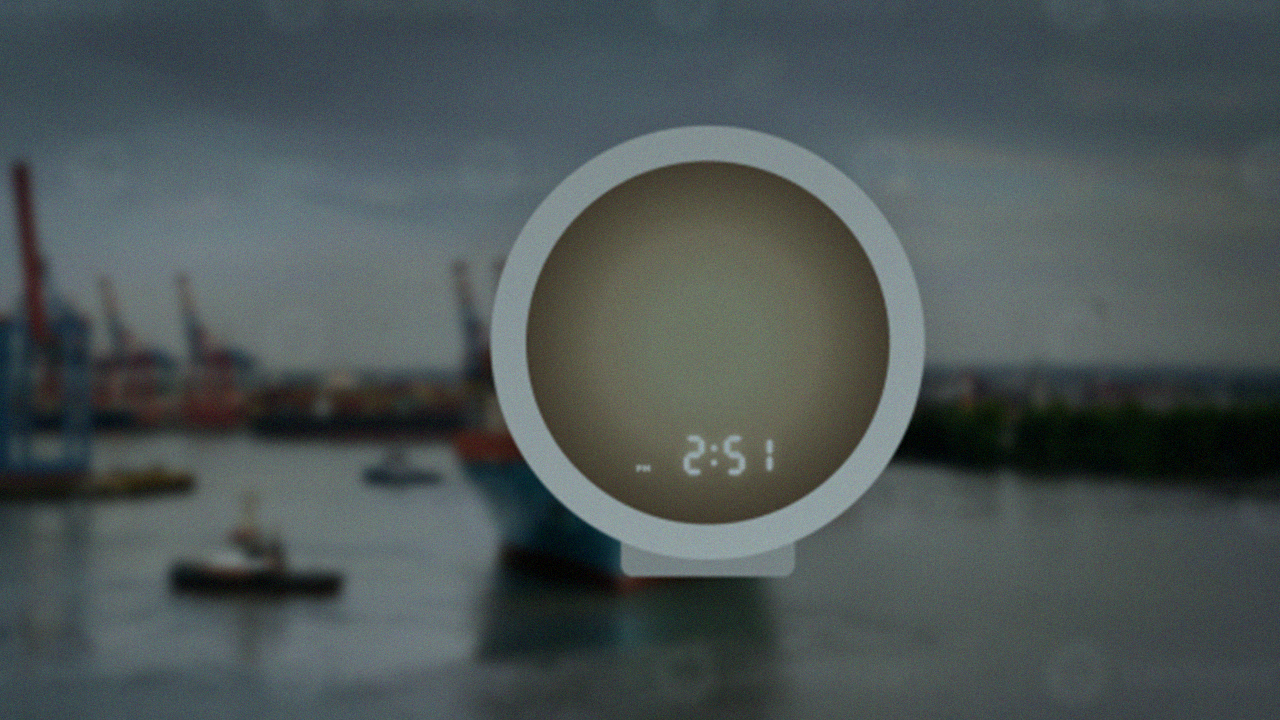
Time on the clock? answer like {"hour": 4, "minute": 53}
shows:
{"hour": 2, "minute": 51}
